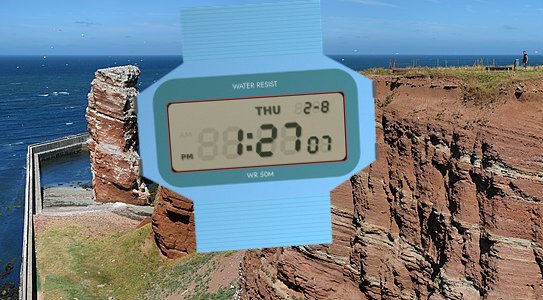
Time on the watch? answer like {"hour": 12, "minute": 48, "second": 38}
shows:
{"hour": 1, "minute": 27, "second": 7}
